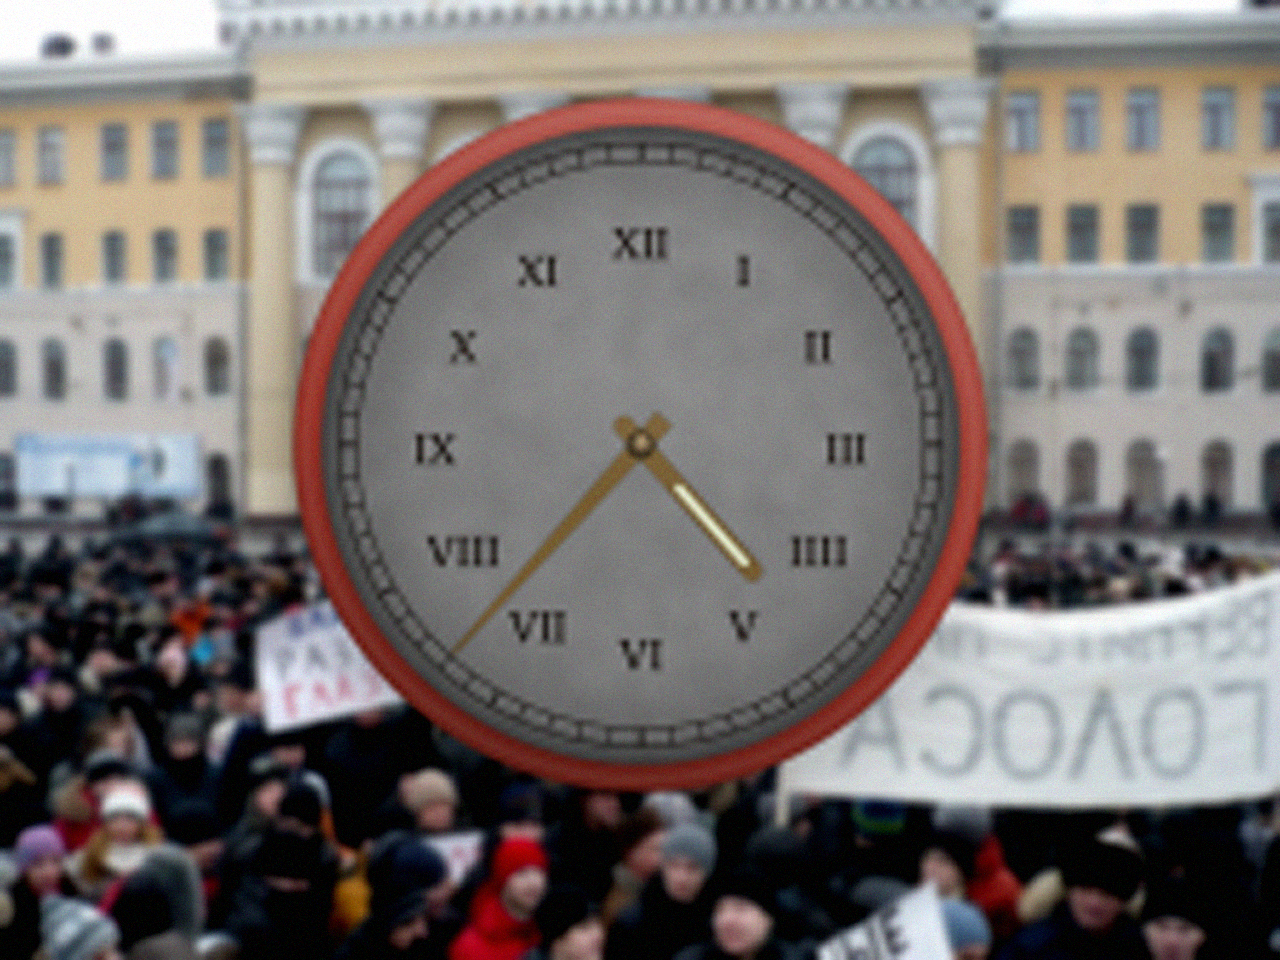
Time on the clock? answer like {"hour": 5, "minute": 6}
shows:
{"hour": 4, "minute": 37}
